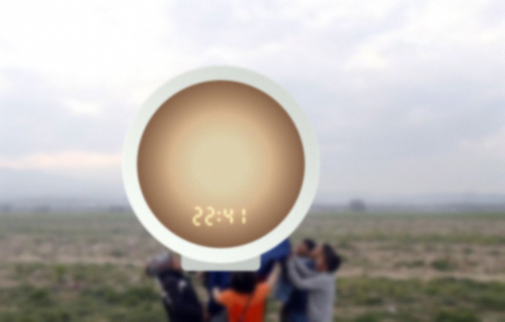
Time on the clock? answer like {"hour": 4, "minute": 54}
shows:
{"hour": 22, "minute": 41}
